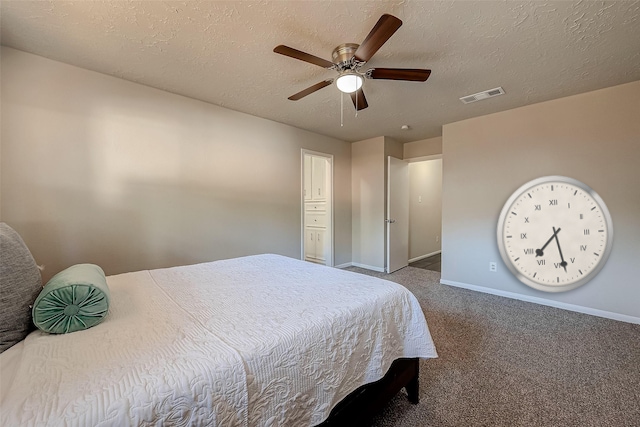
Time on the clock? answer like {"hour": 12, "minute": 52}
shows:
{"hour": 7, "minute": 28}
